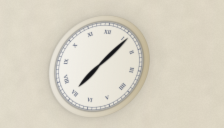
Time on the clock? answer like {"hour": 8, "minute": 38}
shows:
{"hour": 7, "minute": 6}
